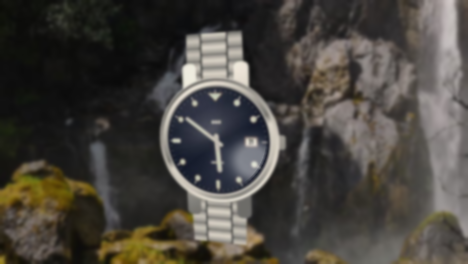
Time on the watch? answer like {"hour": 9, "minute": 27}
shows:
{"hour": 5, "minute": 51}
